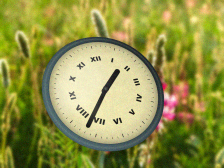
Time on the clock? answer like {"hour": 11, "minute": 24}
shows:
{"hour": 1, "minute": 37}
